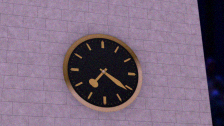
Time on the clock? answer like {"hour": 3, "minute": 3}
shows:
{"hour": 7, "minute": 21}
